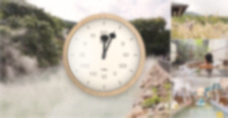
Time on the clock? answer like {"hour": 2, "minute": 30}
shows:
{"hour": 12, "minute": 4}
